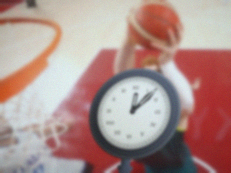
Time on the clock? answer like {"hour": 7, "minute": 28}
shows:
{"hour": 12, "minute": 7}
